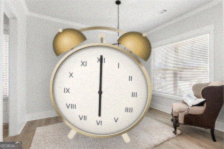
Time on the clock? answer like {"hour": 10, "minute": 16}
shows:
{"hour": 6, "minute": 0}
